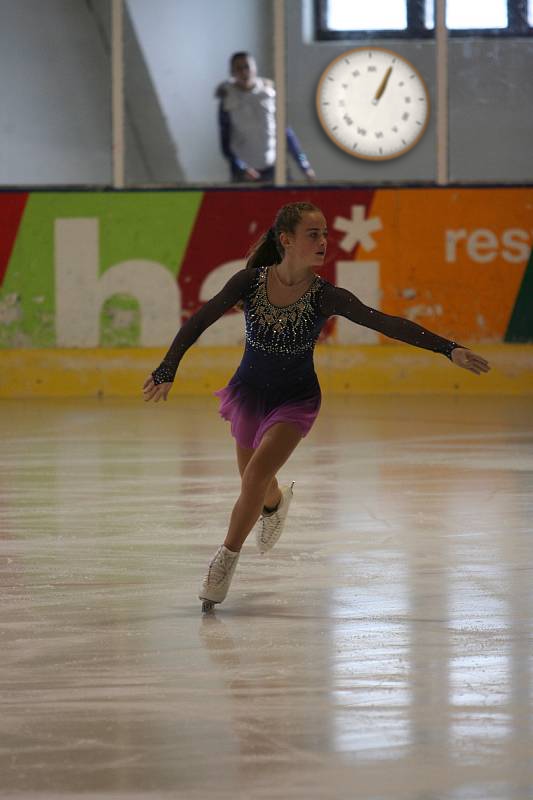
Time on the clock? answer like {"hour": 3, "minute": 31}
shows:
{"hour": 1, "minute": 5}
